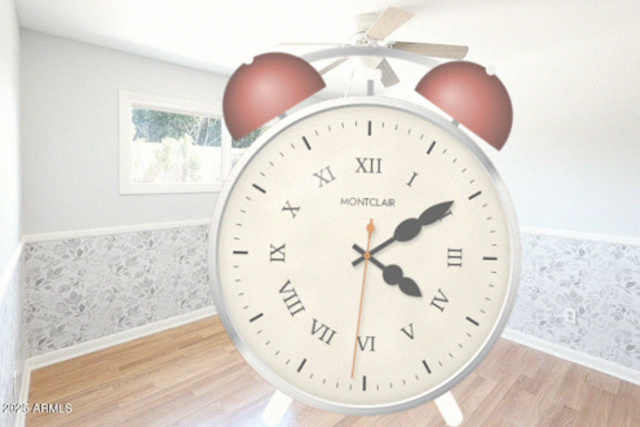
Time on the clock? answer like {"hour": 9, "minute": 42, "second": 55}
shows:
{"hour": 4, "minute": 9, "second": 31}
